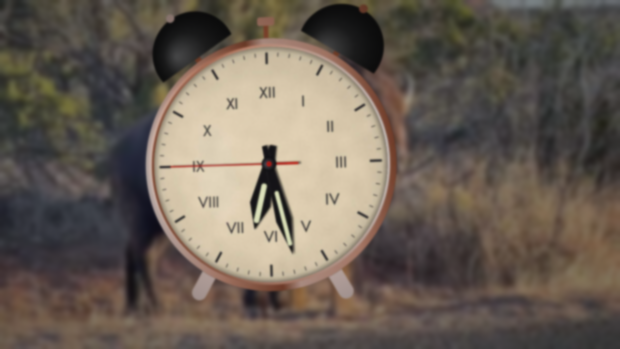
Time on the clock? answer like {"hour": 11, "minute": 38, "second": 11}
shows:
{"hour": 6, "minute": 27, "second": 45}
